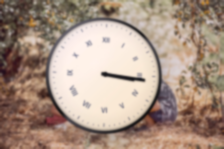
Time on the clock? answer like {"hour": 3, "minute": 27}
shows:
{"hour": 3, "minute": 16}
